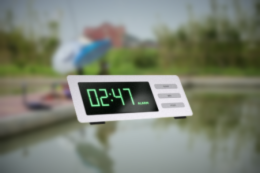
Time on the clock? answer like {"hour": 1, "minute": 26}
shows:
{"hour": 2, "minute": 47}
